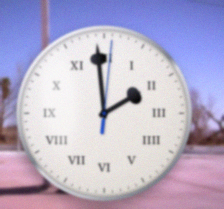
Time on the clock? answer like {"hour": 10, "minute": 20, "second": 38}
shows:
{"hour": 1, "minute": 59, "second": 1}
